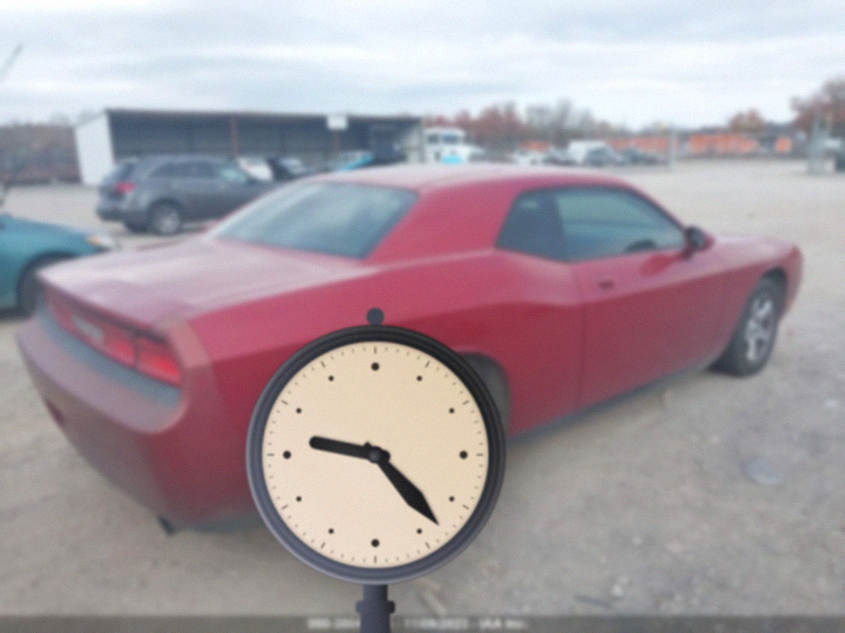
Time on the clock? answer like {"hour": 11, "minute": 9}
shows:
{"hour": 9, "minute": 23}
